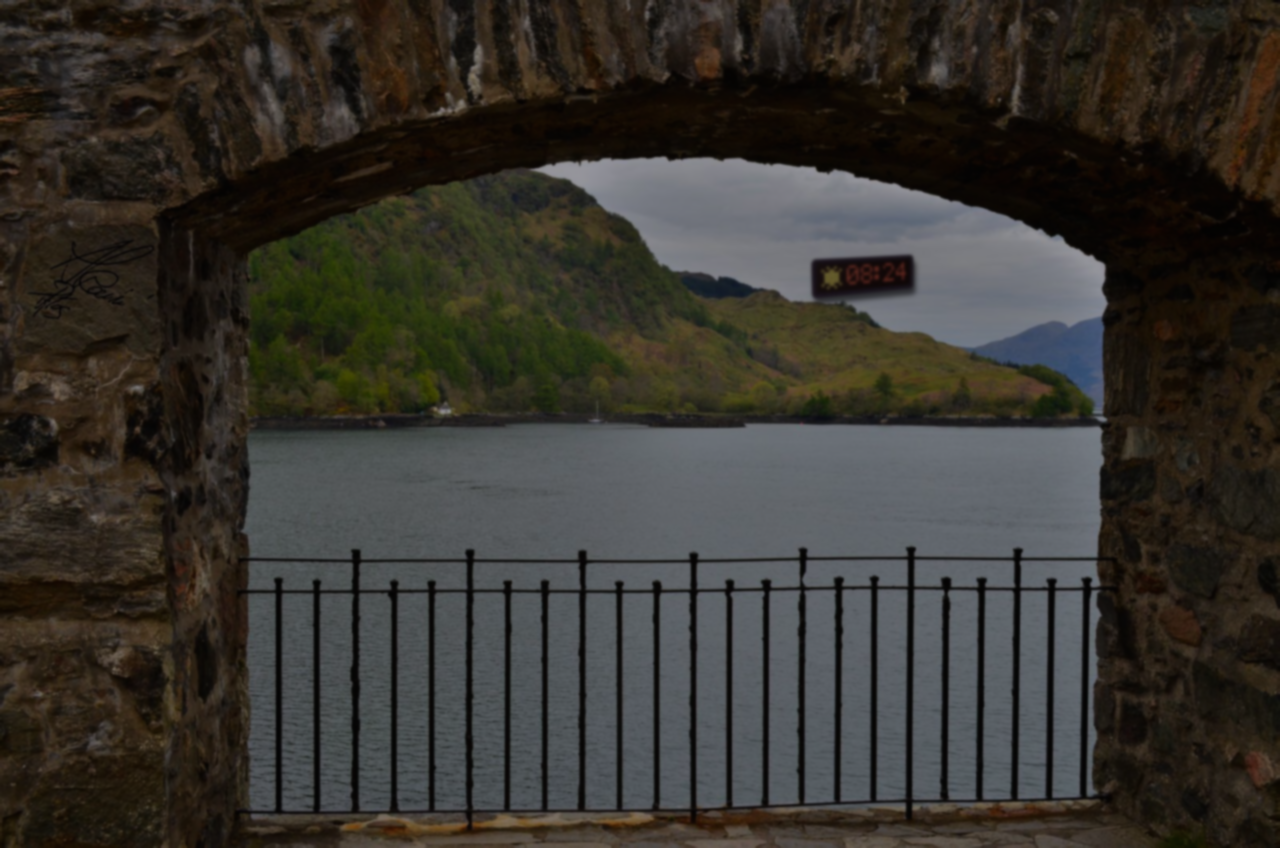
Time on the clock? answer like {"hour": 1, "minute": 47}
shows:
{"hour": 8, "minute": 24}
